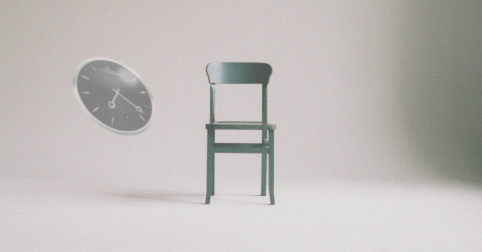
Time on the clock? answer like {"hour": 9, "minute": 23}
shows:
{"hour": 7, "minute": 23}
